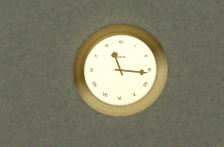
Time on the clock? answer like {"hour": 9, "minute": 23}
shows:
{"hour": 11, "minute": 16}
